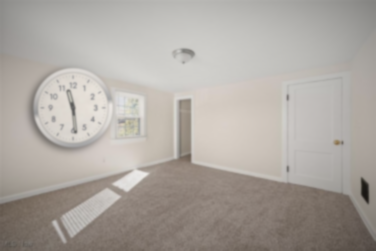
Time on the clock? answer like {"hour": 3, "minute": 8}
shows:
{"hour": 11, "minute": 29}
